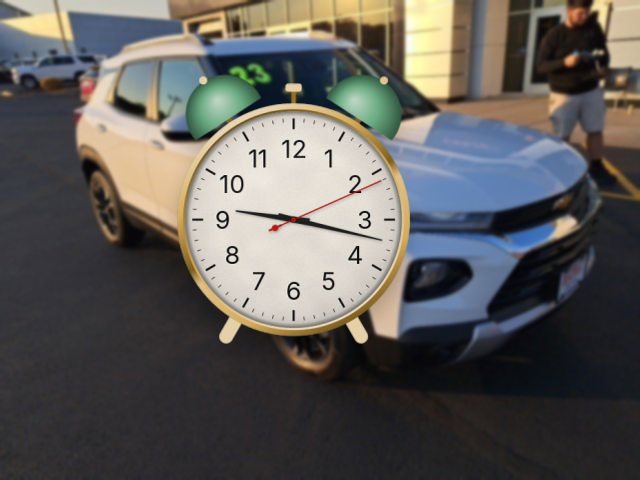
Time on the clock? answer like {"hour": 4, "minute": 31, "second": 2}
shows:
{"hour": 9, "minute": 17, "second": 11}
